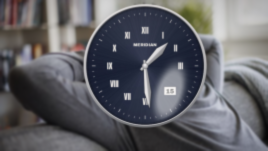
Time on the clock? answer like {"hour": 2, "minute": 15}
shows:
{"hour": 1, "minute": 29}
